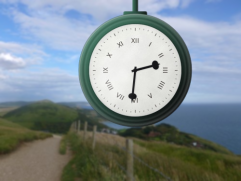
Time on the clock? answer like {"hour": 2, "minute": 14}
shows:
{"hour": 2, "minute": 31}
